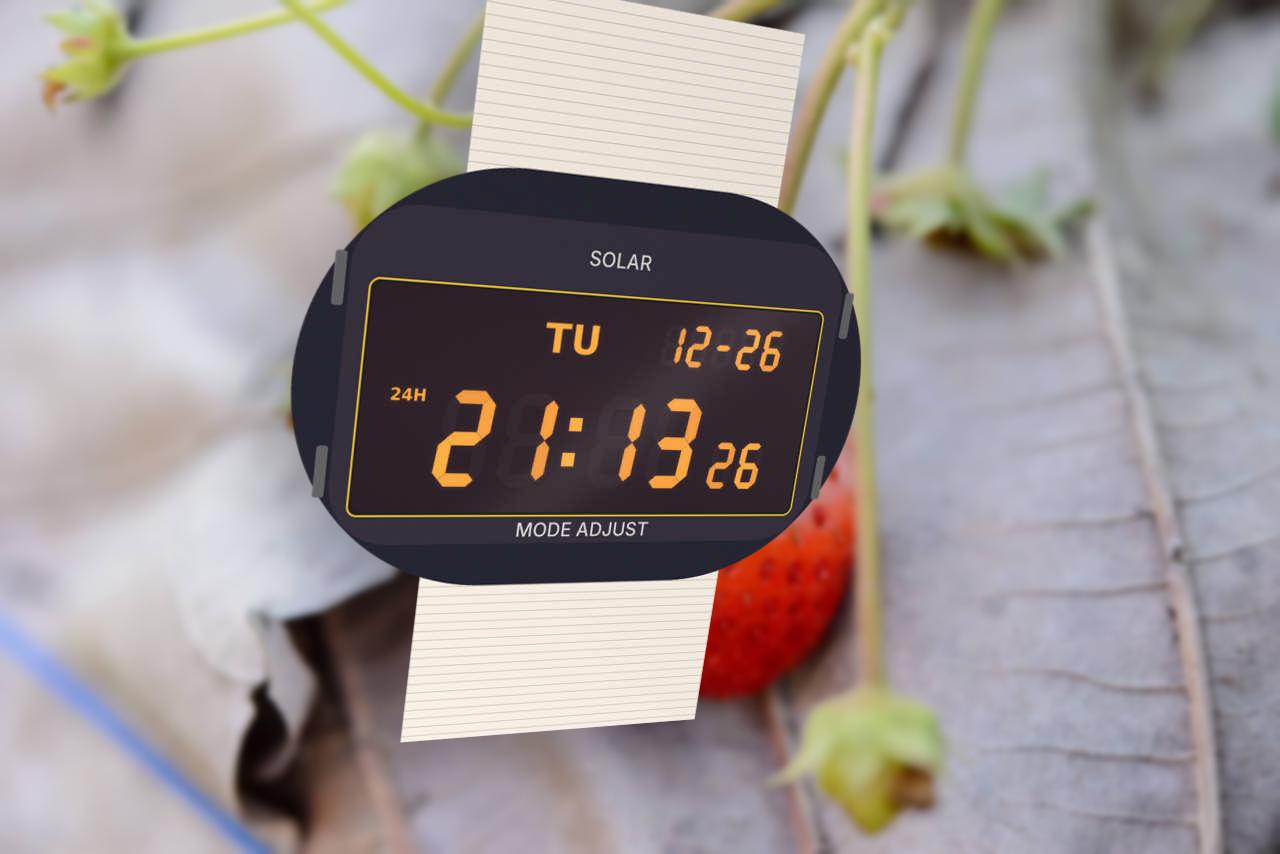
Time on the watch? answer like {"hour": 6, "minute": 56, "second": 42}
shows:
{"hour": 21, "minute": 13, "second": 26}
